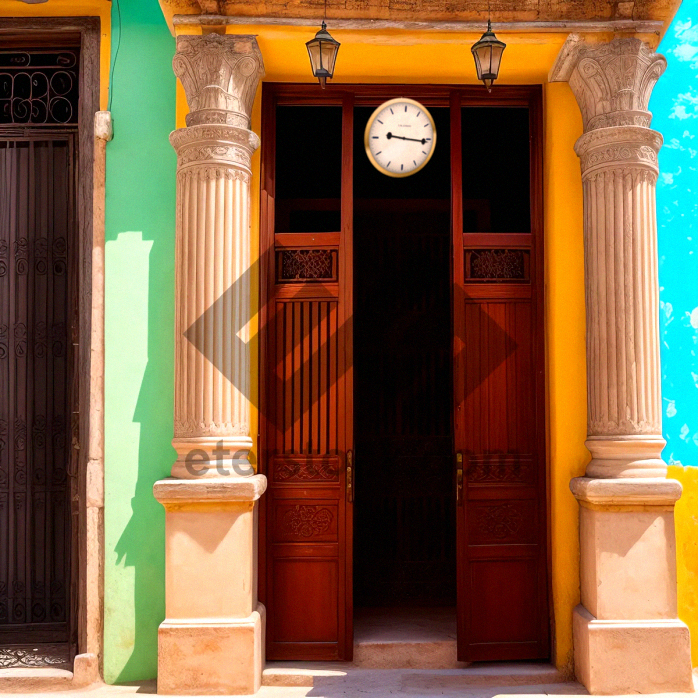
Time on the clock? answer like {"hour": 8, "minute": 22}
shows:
{"hour": 9, "minute": 16}
